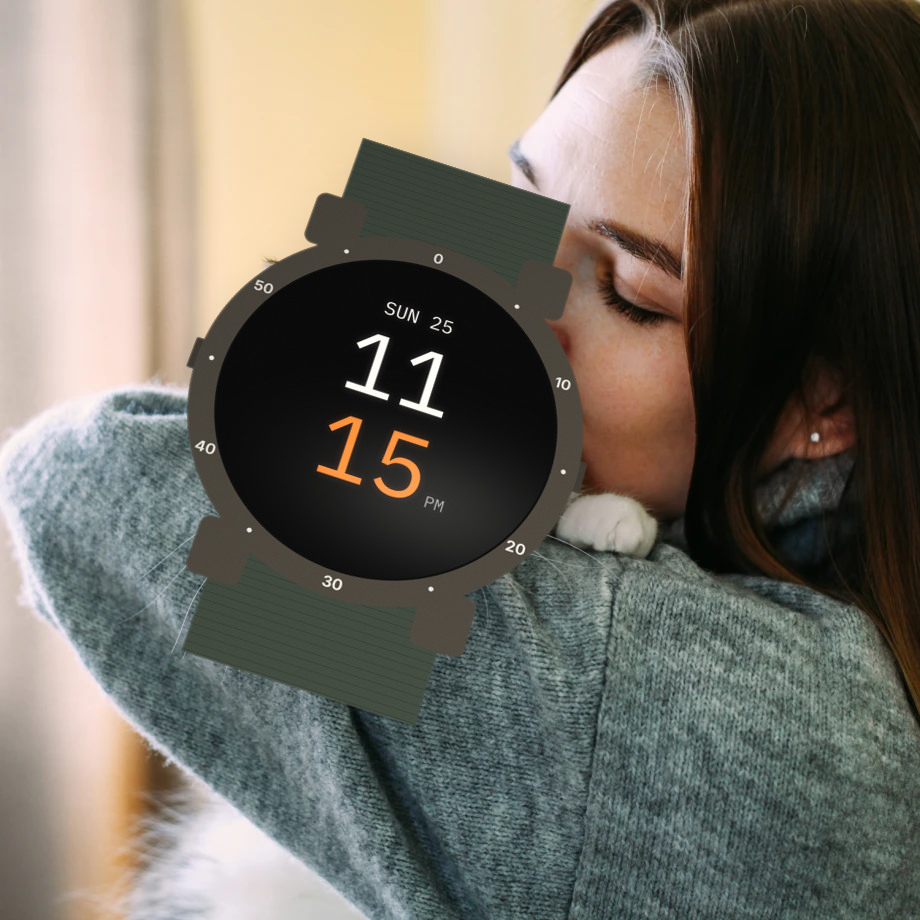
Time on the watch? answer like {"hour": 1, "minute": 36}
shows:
{"hour": 11, "minute": 15}
